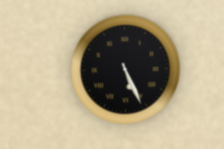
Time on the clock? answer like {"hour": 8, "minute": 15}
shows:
{"hour": 5, "minute": 26}
